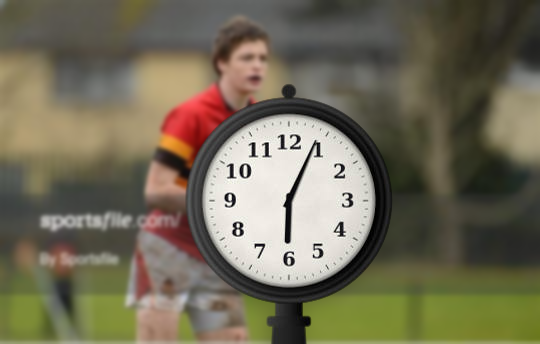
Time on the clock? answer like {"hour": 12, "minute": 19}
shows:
{"hour": 6, "minute": 4}
